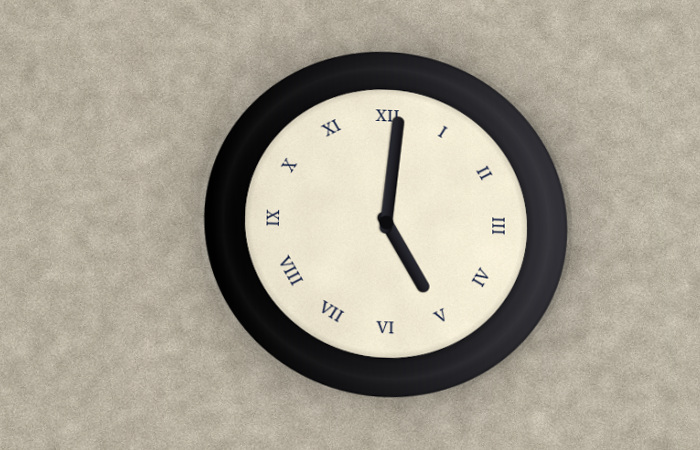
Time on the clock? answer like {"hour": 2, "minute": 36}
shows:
{"hour": 5, "minute": 1}
